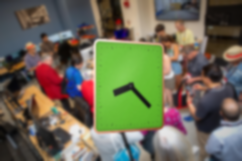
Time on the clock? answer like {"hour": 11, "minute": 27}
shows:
{"hour": 8, "minute": 22}
